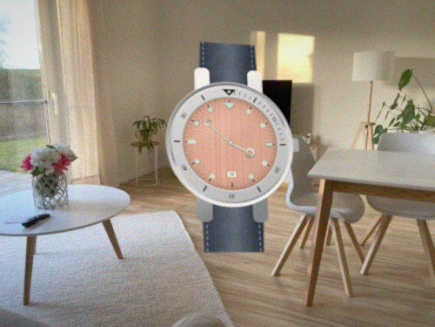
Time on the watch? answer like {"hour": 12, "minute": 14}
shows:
{"hour": 3, "minute": 52}
